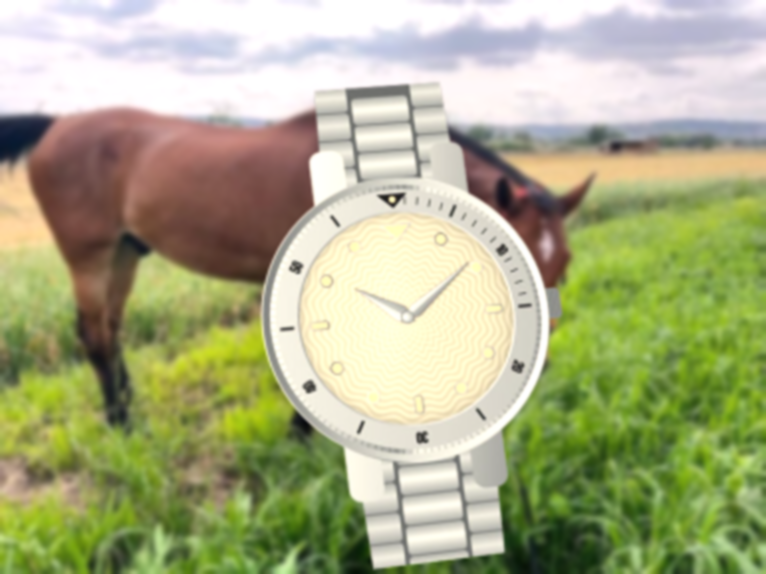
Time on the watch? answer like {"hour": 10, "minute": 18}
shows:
{"hour": 10, "minute": 9}
